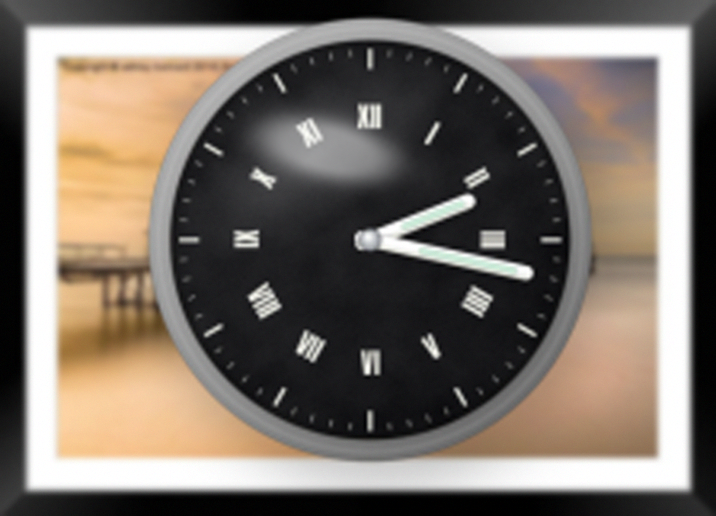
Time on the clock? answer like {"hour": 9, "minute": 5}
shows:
{"hour": 2, "minute": 17}
